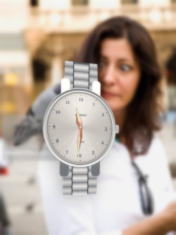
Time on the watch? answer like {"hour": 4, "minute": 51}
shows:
{"hour": 11, "minute": 31}
